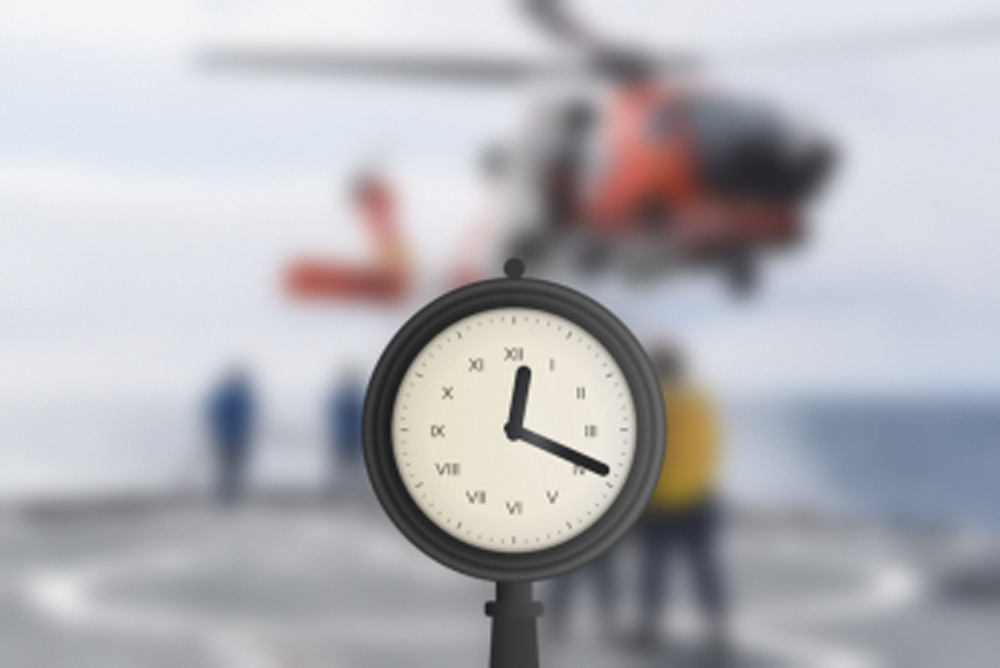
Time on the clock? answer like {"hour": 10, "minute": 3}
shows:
{"hour": 12, "minute": 19}
